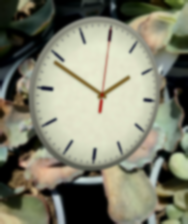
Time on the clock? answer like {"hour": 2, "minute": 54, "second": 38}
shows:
{"hour": 1, "minute": 49, "second": 0}
